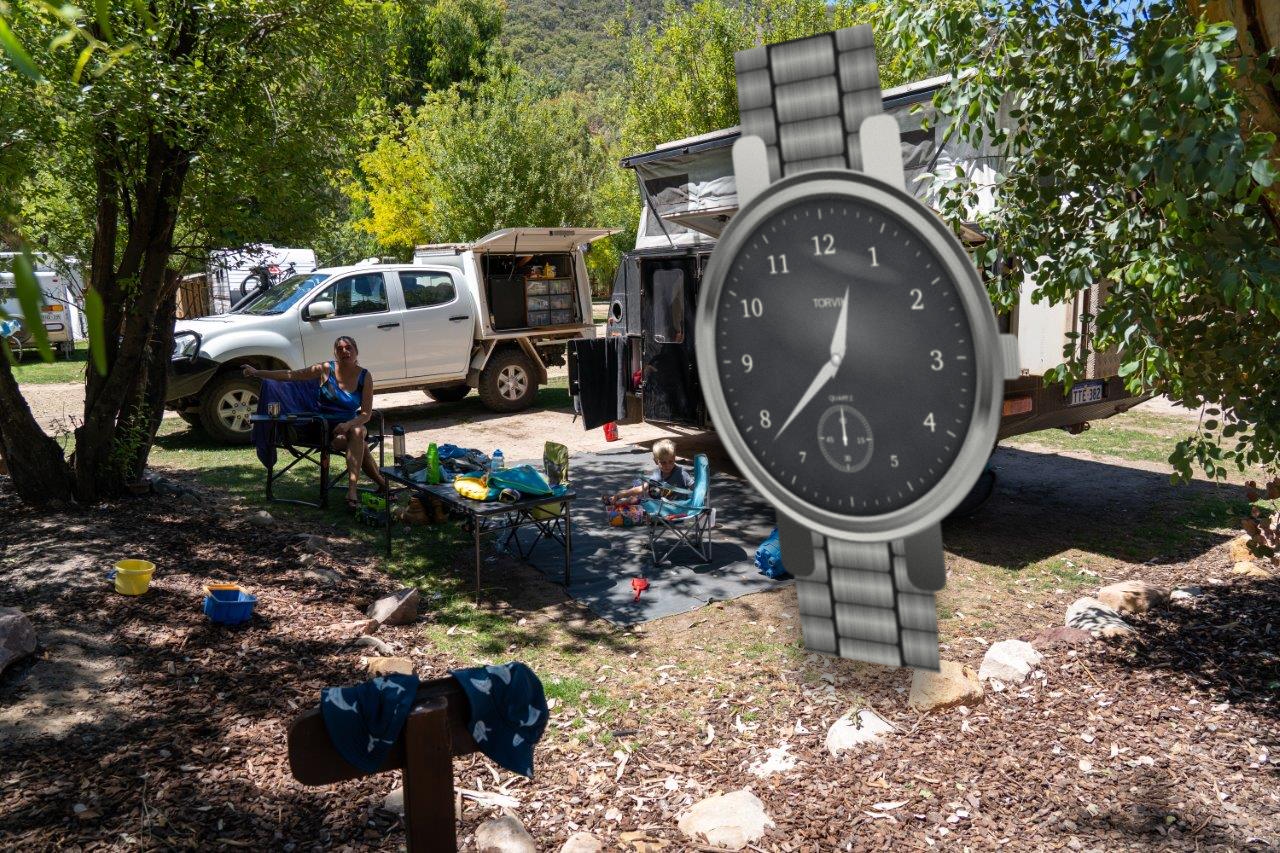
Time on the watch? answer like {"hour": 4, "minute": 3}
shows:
{"hour": 12, "minute": 38}
